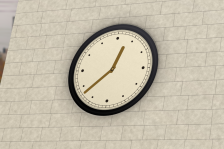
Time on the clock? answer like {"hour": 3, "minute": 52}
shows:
{"hour": 12, "minute": 38}
